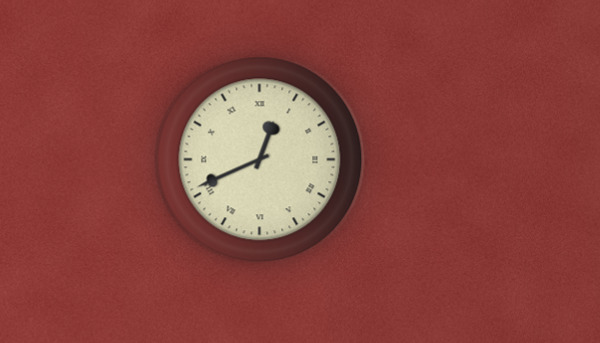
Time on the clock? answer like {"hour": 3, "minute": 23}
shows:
{"hour": 12, "minute": 41}
